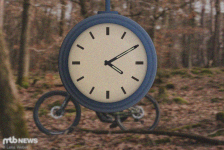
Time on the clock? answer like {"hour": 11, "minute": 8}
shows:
{"hour": 4, "minute": 10}
